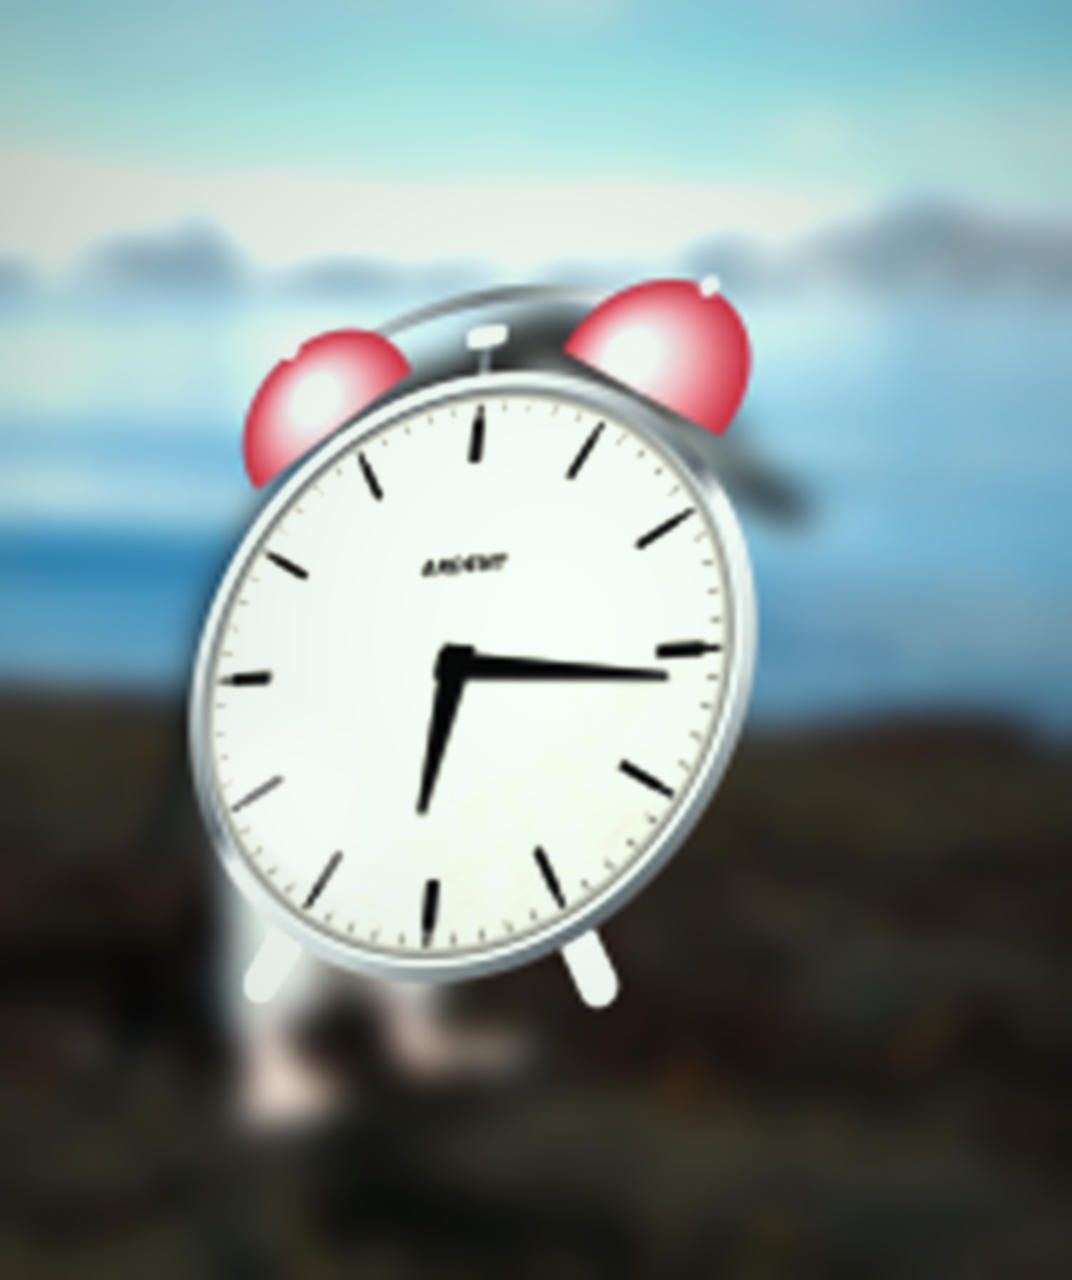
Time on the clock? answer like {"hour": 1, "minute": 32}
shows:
{"hour": 6, "minute": 16}
